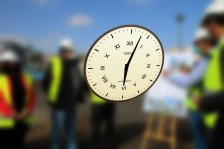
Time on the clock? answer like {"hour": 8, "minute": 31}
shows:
{"hour": 6, "minute": 3}
